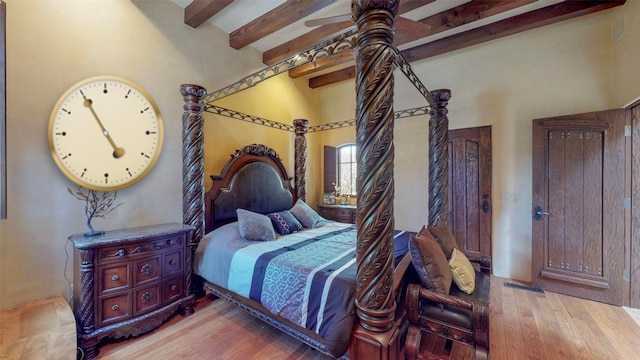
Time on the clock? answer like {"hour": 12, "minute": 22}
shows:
{"hour": 4, "minute": 55}
